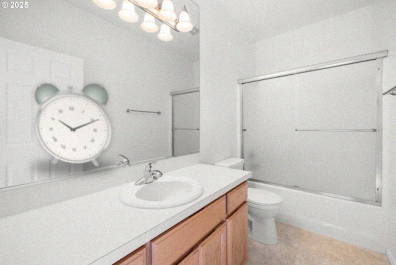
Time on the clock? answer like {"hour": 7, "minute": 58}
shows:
{"hour": 10, "minute": 11}
